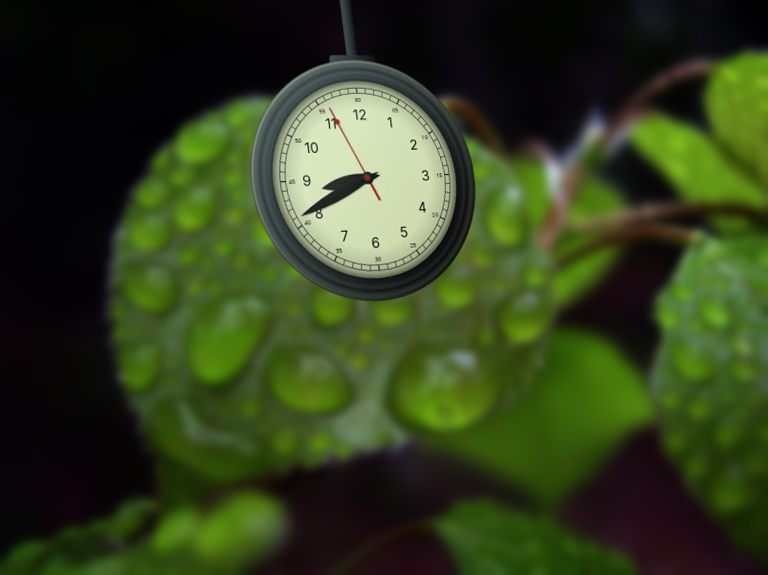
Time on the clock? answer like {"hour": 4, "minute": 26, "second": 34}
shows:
{"hour": 8, "minute": 40, "second": 56}
